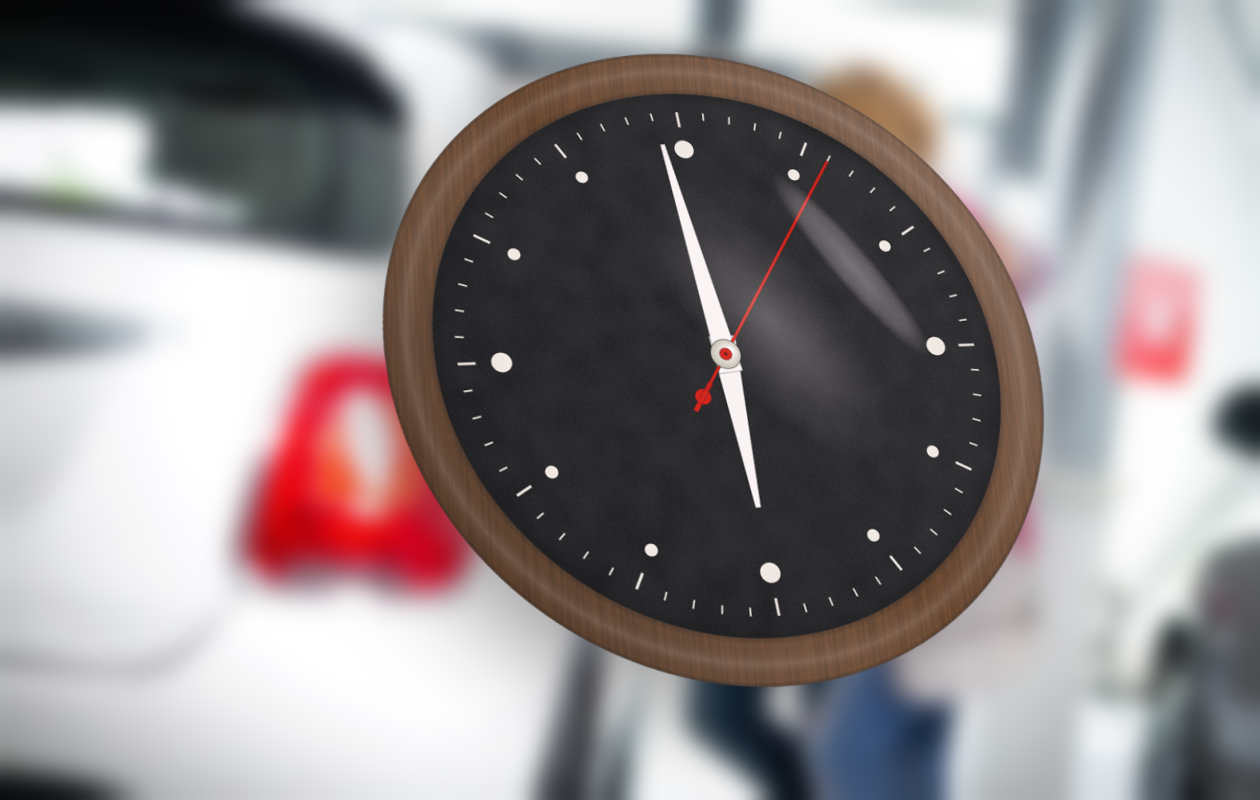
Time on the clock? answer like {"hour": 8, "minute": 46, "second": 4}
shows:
{"hour": 5, "minute": 59, "second": 6}
